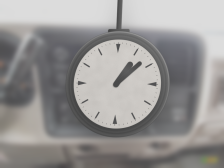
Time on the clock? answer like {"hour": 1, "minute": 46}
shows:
{"hour": 1, "minute": 8}
